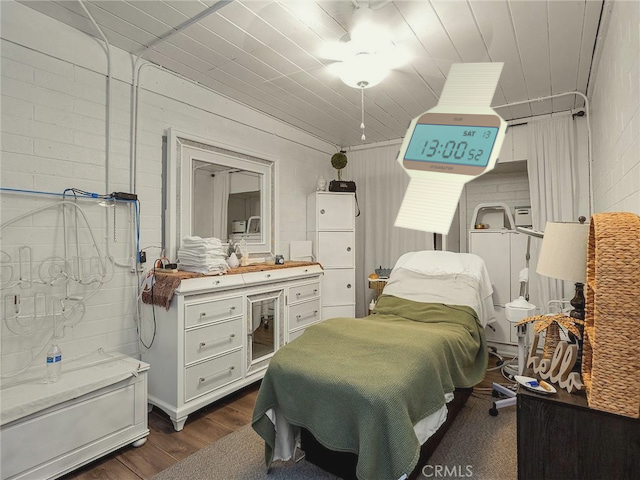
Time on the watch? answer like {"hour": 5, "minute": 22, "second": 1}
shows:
{"hour": 13, "minute": 0, "second": 52}
